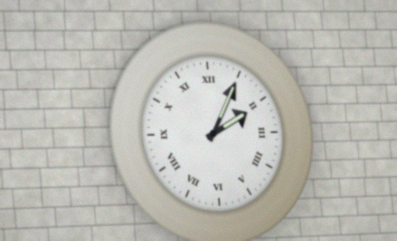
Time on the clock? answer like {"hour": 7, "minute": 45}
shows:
{"hour": 2, "minute": 5}
